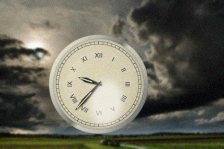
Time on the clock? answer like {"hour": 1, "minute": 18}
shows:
{"hour": 9, "minute": 37}
